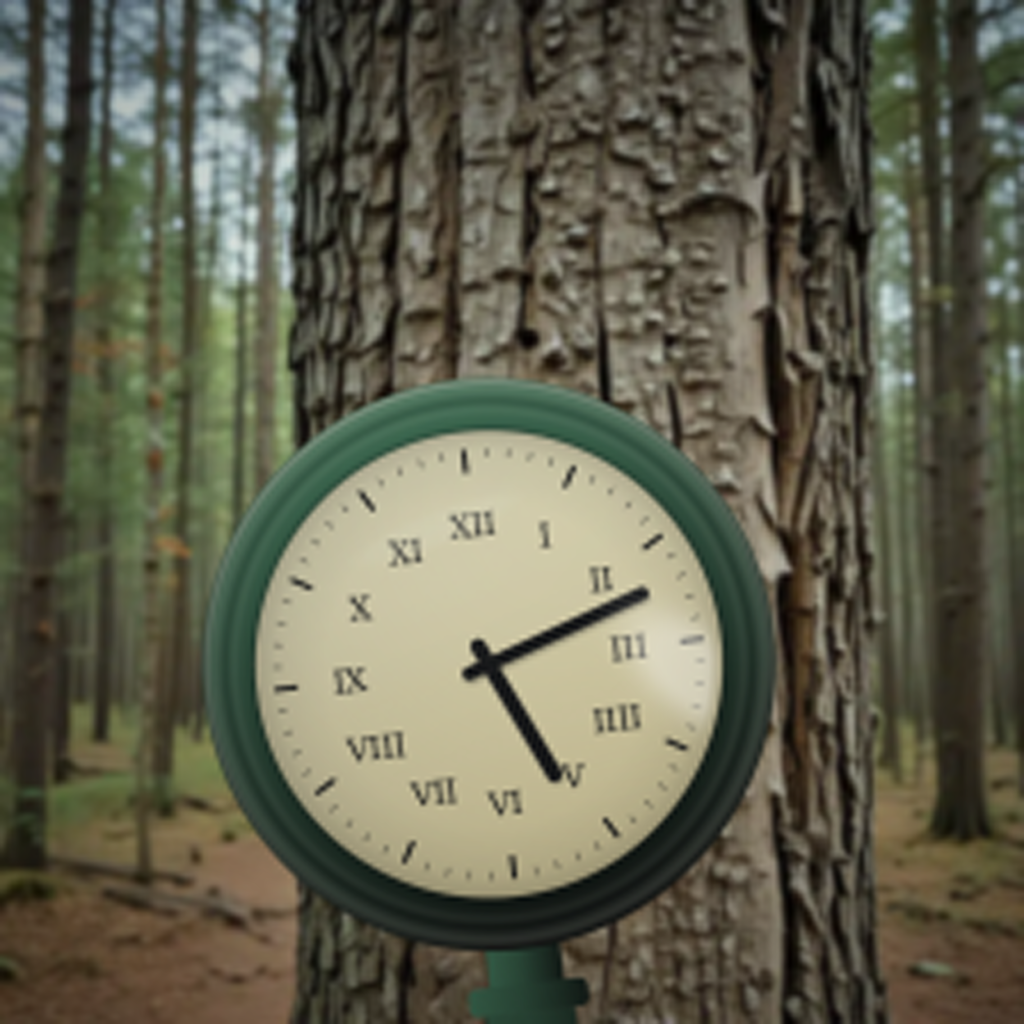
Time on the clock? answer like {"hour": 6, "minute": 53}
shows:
{"hour": 5, "minute": 12}
